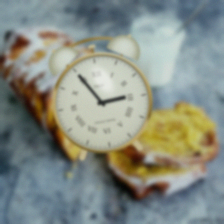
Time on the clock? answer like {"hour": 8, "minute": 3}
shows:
{"hour": 2, "minute": 55}
